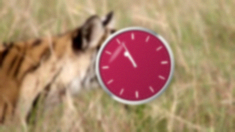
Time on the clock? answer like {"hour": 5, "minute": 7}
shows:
{"hour": 10, "minute": 56}
